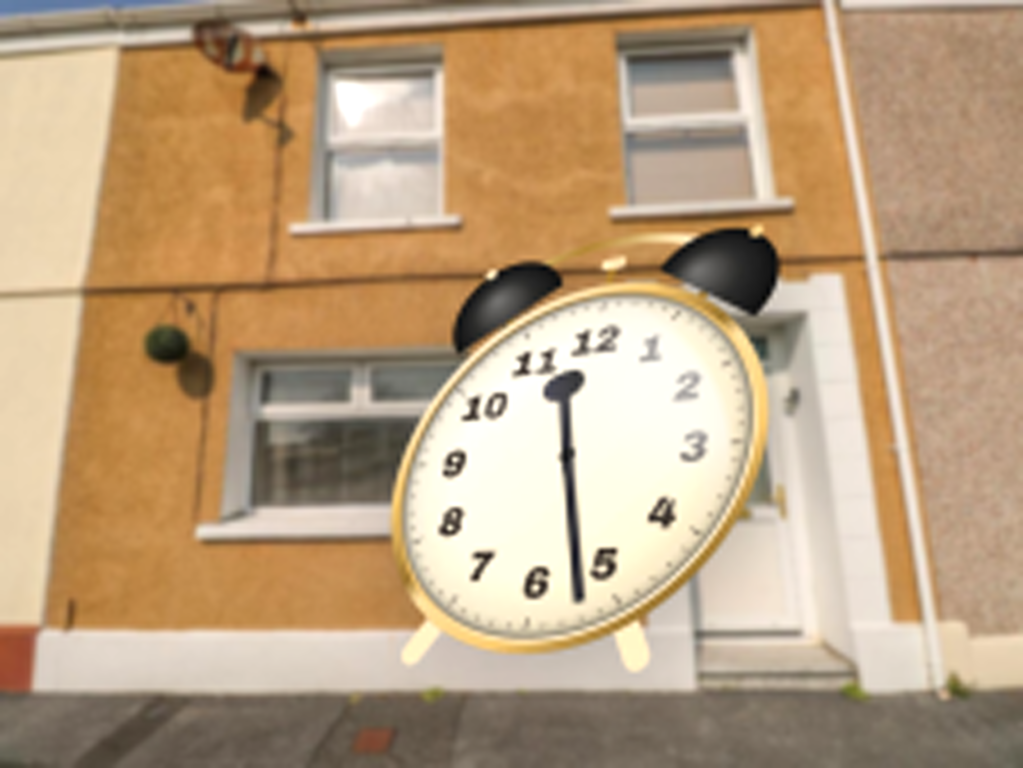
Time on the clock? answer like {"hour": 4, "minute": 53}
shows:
{"hour": 11, "minute": 27}
